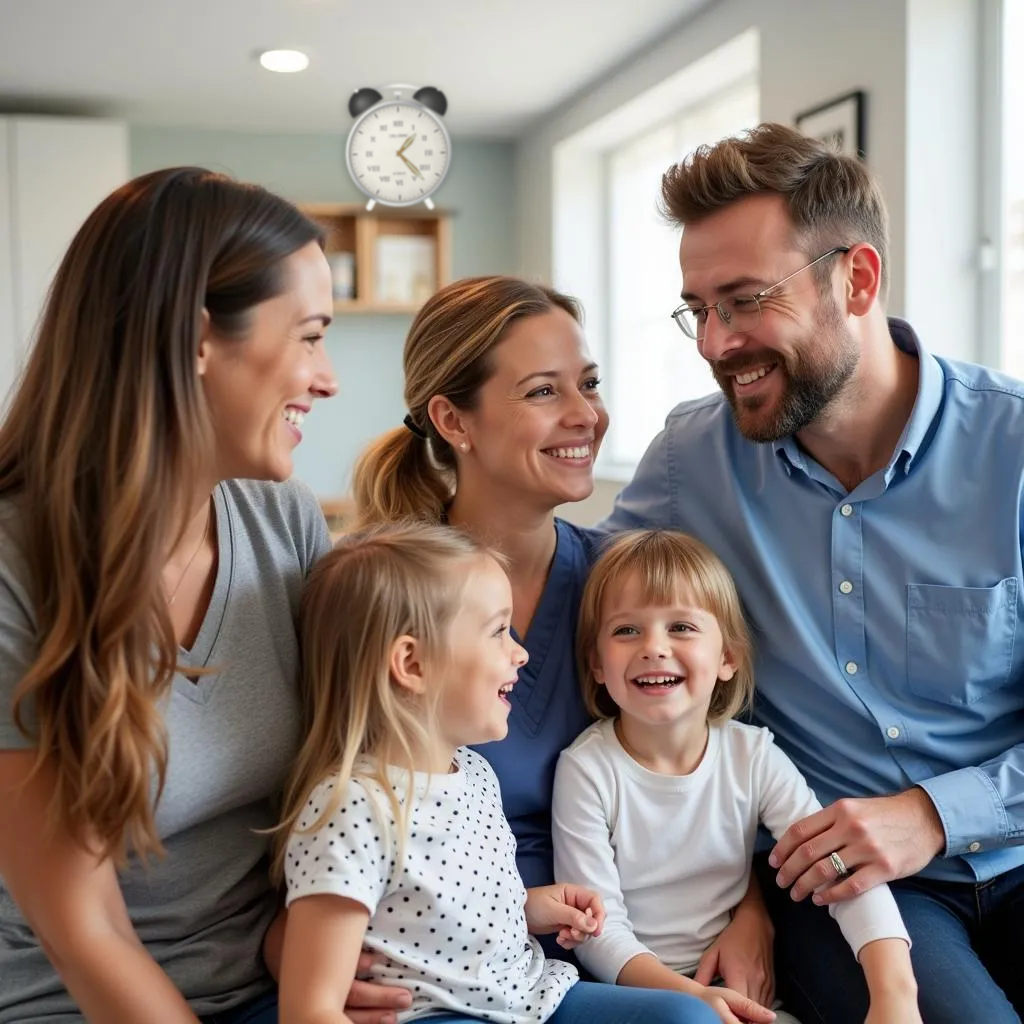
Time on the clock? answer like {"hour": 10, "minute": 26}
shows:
{"hour": 1, "minute": 23}
